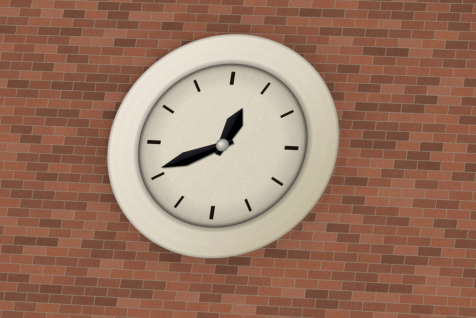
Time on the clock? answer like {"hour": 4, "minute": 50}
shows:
{"hour": 12, "minute": 41}
